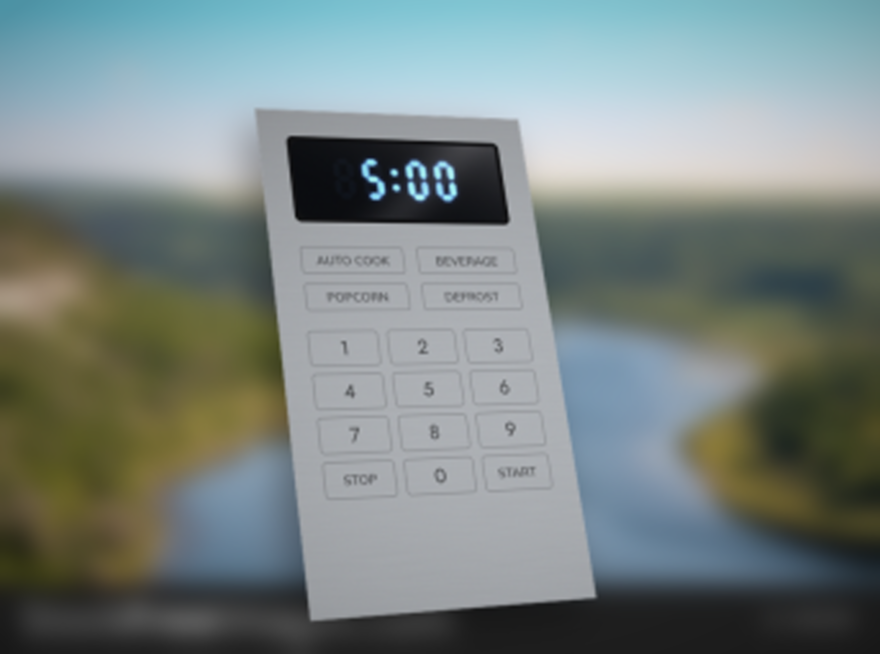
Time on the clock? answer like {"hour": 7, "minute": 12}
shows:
{"hour": 5, "minute": 0}
